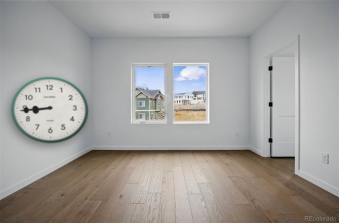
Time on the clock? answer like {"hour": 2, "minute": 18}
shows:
{"hour": 8, "minute": 44}
